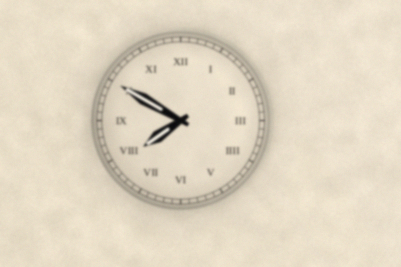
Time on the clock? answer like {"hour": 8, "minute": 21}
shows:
{"hour": 7, "minute": 50}
